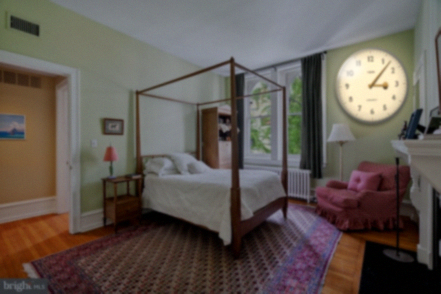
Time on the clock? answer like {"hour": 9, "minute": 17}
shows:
{"hour": 3, "minute": 7}
